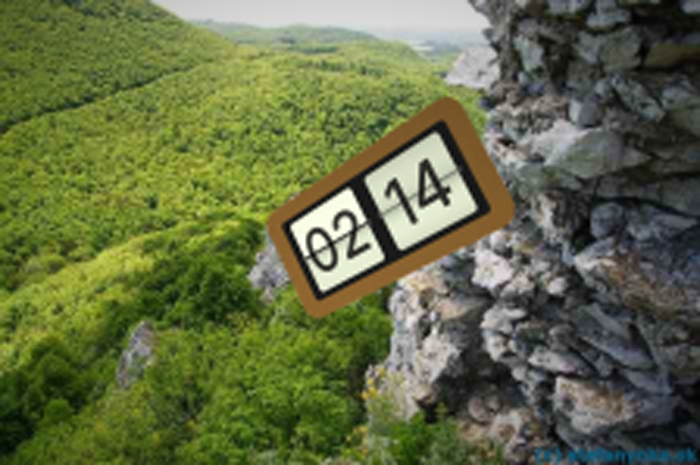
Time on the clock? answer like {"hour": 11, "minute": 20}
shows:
{"hour": 2, "minute": 14}
